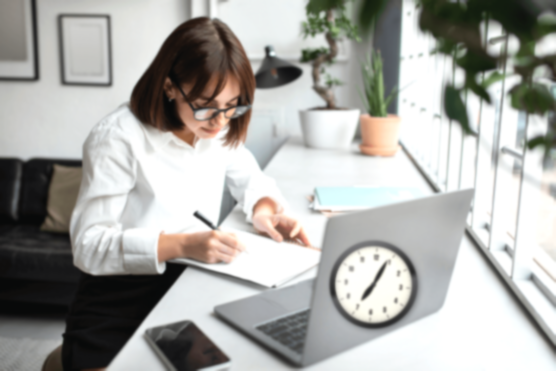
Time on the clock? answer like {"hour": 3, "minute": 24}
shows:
{"hour": 7, "minute": 4}
